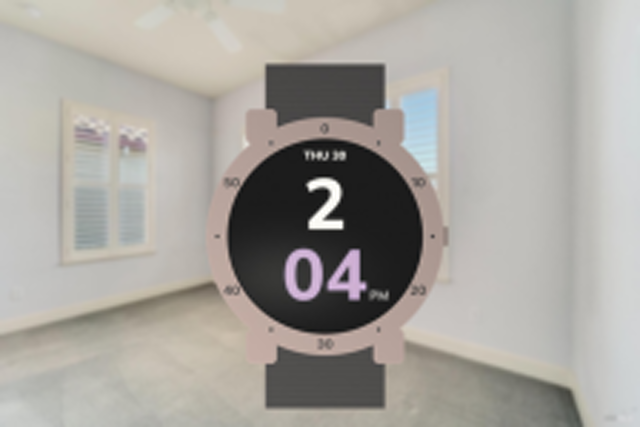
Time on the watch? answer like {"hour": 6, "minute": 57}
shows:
{"hour": 2, "minute": 4}
